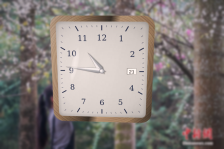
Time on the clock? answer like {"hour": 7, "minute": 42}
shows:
{"hour": 10, "minute": 46}
